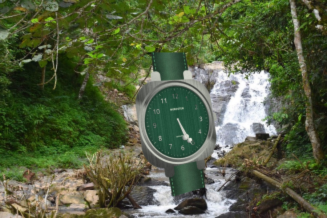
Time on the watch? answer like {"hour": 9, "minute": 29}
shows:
{"hour": 5, "minute": 26}
